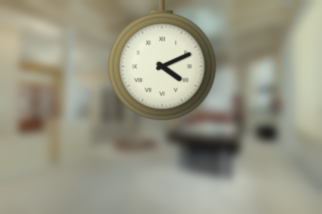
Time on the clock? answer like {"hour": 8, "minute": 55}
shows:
{"hour": 4, "minute": 11}
